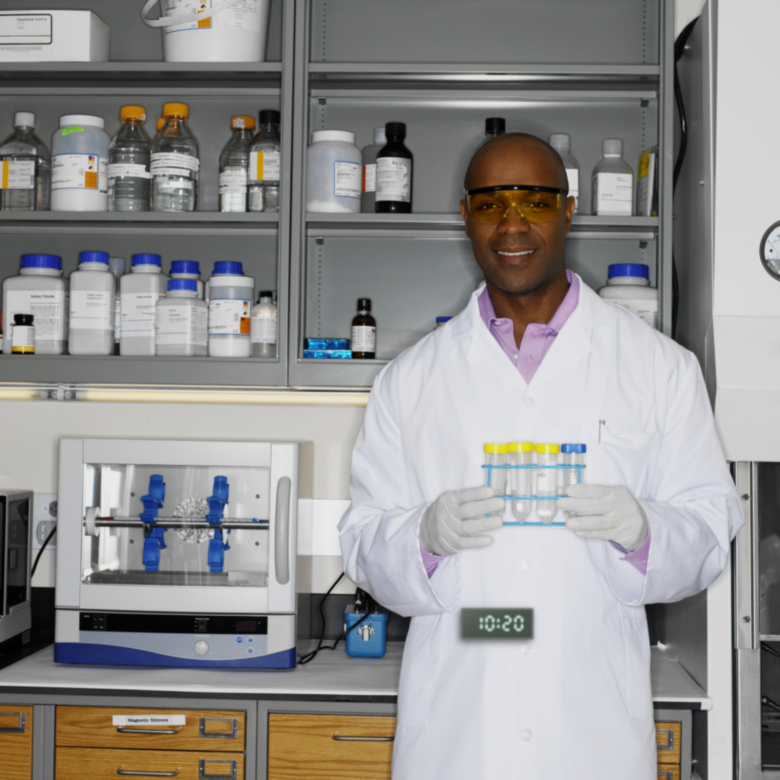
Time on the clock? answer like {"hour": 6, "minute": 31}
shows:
{"hour": 10, "minute": 20}
